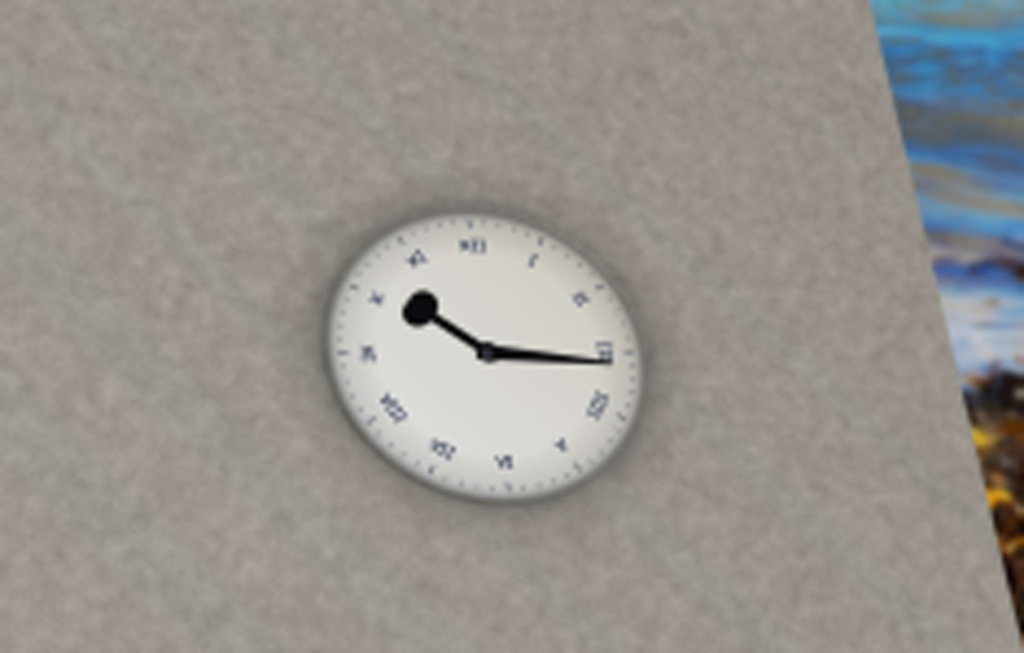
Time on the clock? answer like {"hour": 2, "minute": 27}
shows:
{"hour": 10, "minute": 16}
